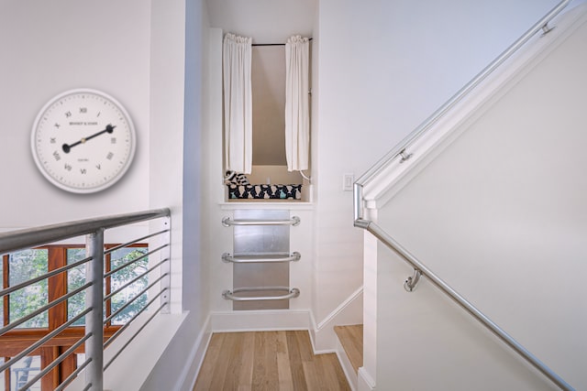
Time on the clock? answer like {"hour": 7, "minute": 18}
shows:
{"hour": 8, "minute": 11}
